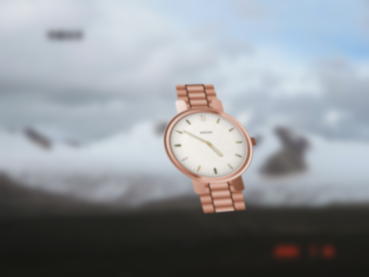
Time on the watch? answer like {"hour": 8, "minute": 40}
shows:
{"hour": 4, "minute": 51}
